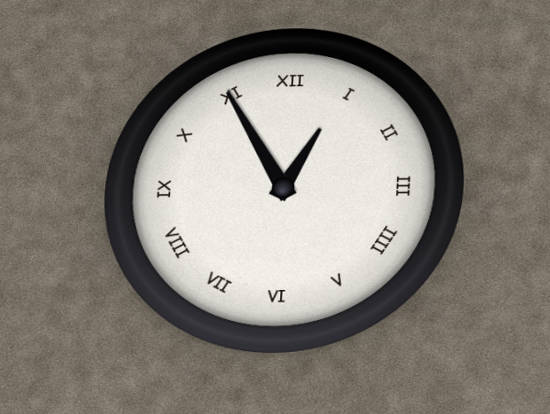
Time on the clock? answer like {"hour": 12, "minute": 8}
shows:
{"hour": 12, "minute": 55}
